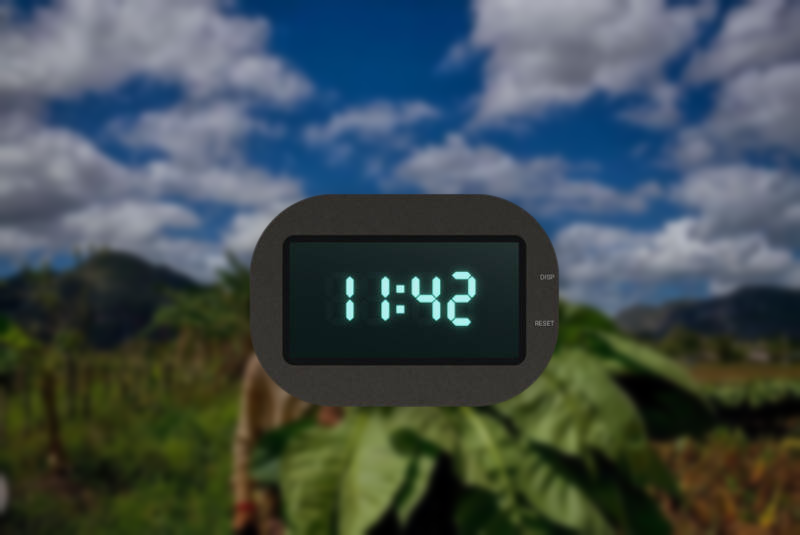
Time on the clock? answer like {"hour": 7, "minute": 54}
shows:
{"hour": 11, "minute": 42}
